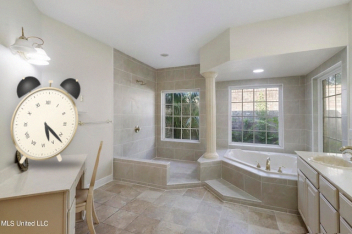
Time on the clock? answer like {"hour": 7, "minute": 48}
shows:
{"hour": 5, "minute": 22}
